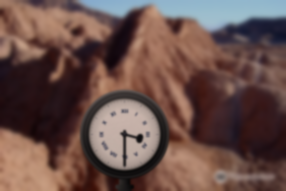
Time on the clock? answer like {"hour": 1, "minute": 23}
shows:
{"hour": 3, "minute": 30}
